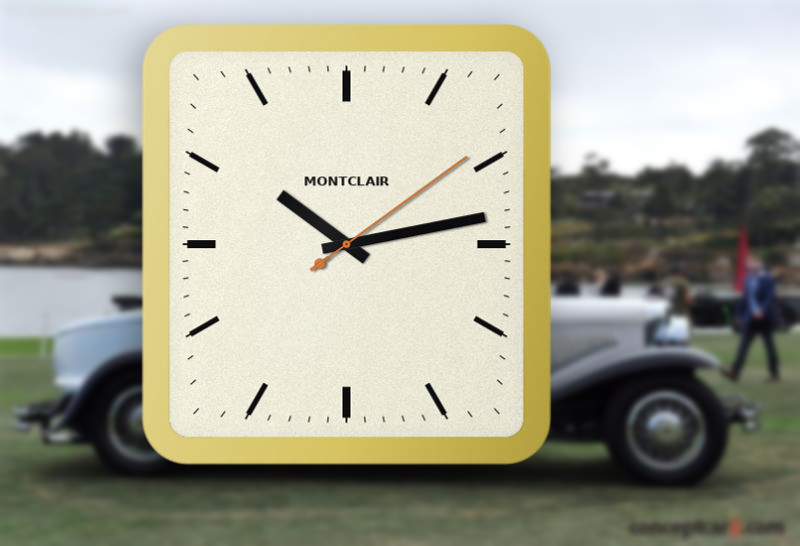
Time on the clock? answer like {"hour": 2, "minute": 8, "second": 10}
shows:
{"hour": 10, "minute": 13, "second": 9}
